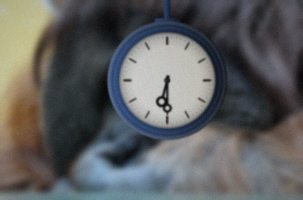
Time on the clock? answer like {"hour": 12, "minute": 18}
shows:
{"hour": 6, "minute": 30}
